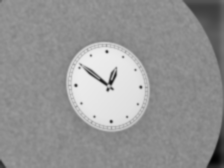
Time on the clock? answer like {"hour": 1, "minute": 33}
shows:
{"hour": 12, "minute": 51}
